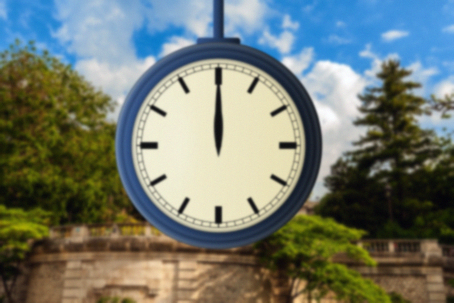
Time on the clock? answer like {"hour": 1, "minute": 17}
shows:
{"hour": 12, "minute": 0}
